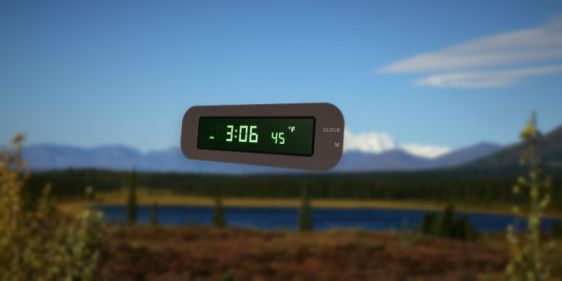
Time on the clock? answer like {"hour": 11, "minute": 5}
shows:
{"hour": 3, "minute": 6}
